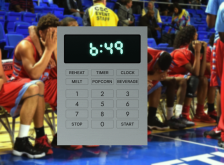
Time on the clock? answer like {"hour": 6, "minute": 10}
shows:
{"hour": 6, "minute": 49}
